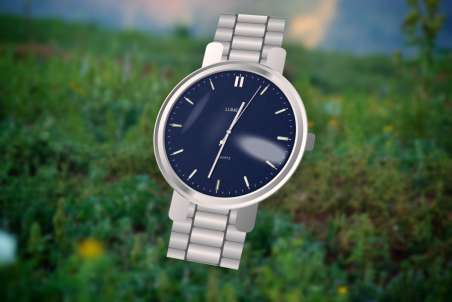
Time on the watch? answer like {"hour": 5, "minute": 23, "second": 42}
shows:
{"hour": 12, "minute": 32, "second": 4}
